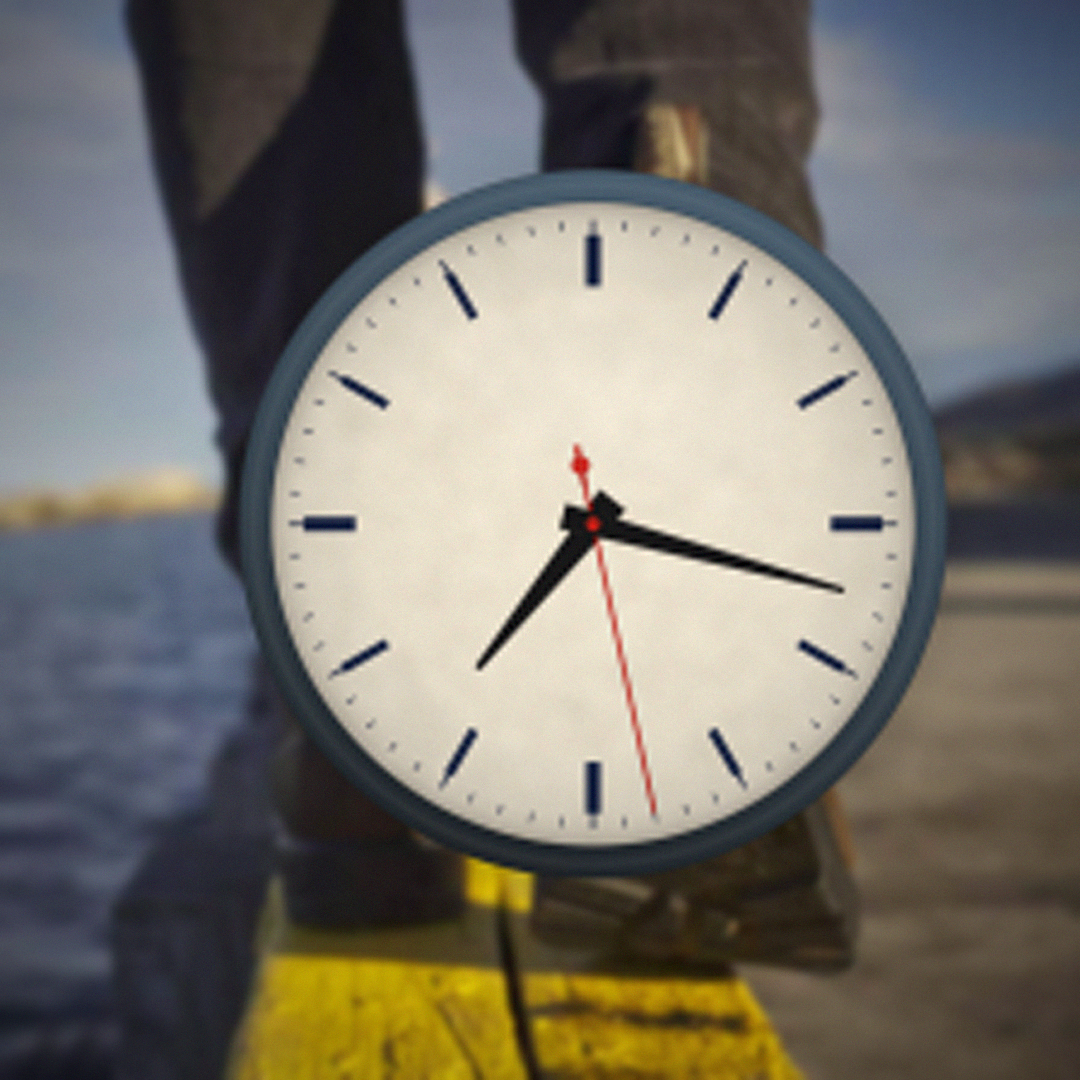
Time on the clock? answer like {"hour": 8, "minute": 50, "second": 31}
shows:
{"hour": 7, "minute": 17, "second": 28}
